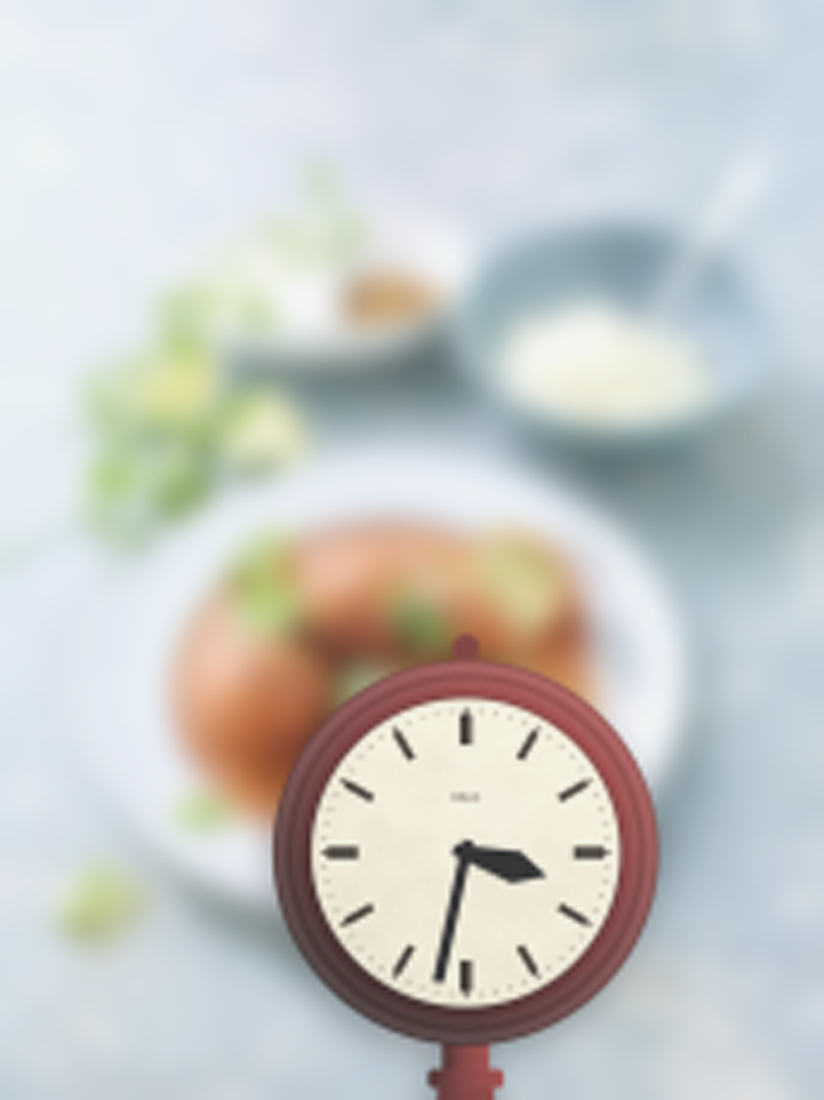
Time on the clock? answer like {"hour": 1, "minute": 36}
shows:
{"hour": 3, "minute": 32}
